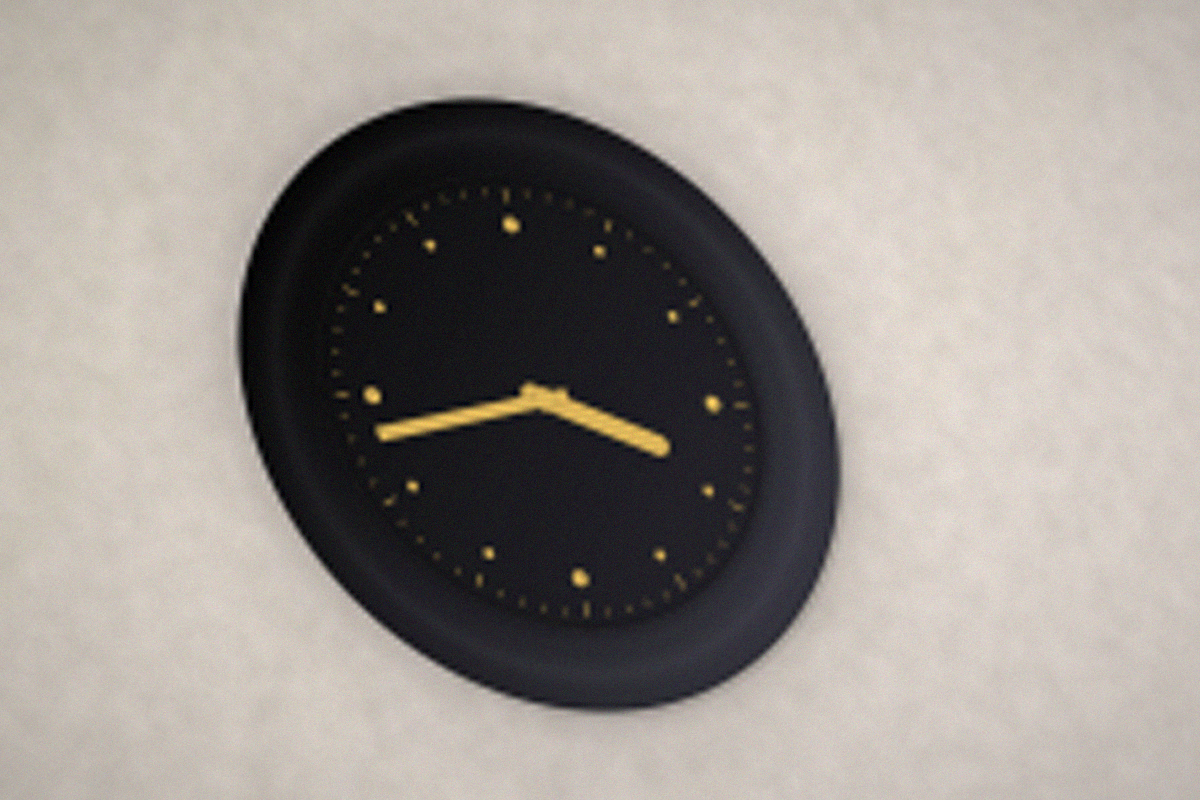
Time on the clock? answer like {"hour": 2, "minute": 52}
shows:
{"hour": 3, "minute": 43}
